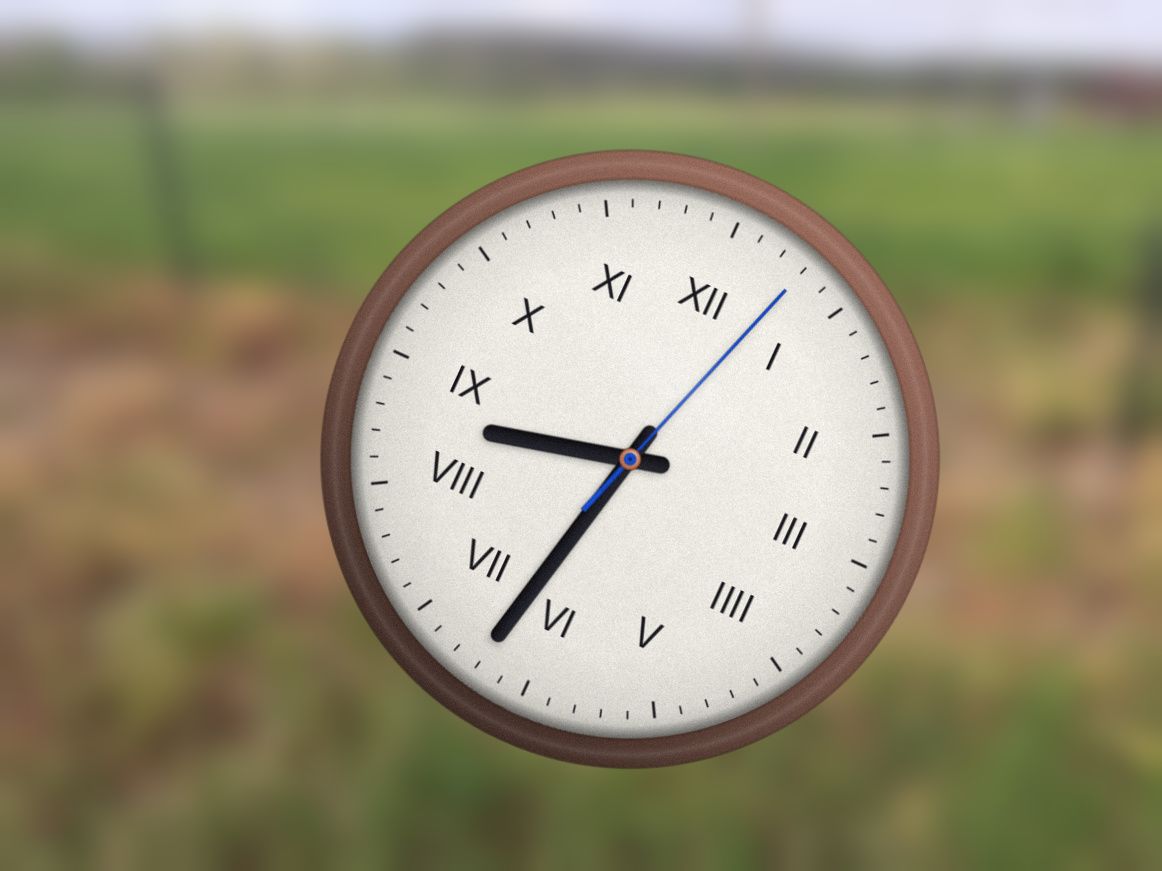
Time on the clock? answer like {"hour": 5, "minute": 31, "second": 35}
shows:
{"hour": 8, "minute": 32, "second": 3}
